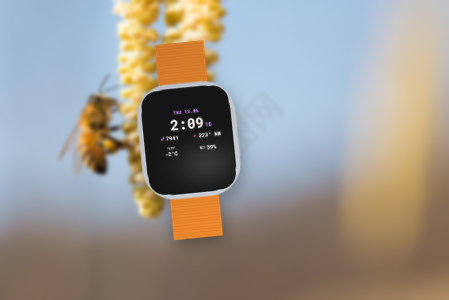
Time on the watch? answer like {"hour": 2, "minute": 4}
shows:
{"hour": 2, "minute": 9}
